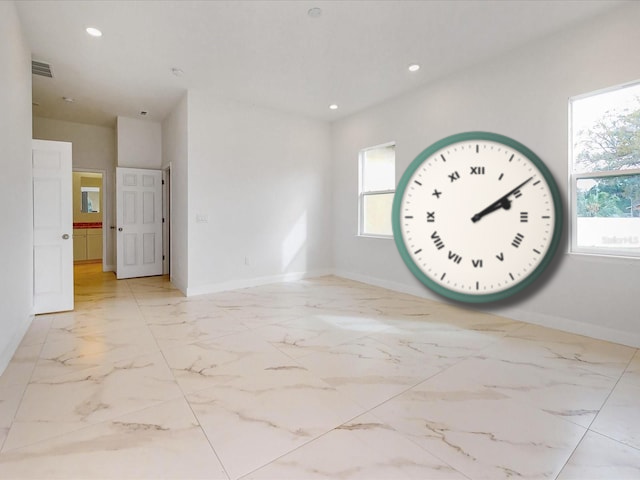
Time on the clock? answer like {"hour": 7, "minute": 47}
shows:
{"hour": 2, "minute": 9}
